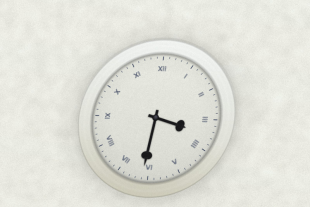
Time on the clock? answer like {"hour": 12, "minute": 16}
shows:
{"hour": 3, "minute": 31}
